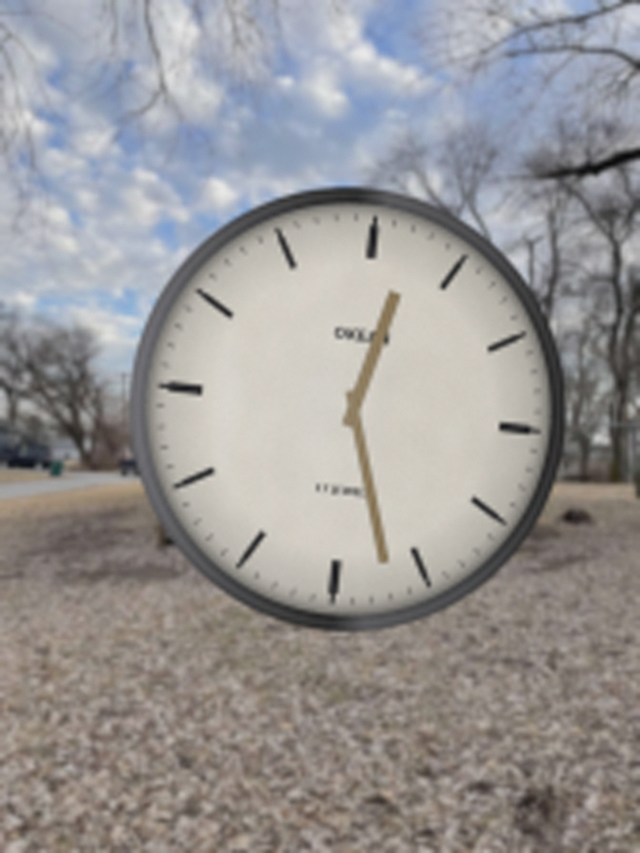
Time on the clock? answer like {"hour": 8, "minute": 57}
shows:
{"hour": 12, "minute": 27}
